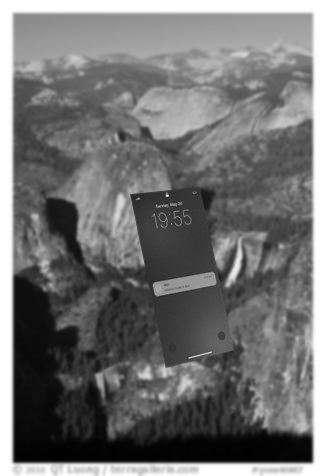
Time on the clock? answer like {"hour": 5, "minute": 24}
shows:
{"hour": 19, "minute": 55}
